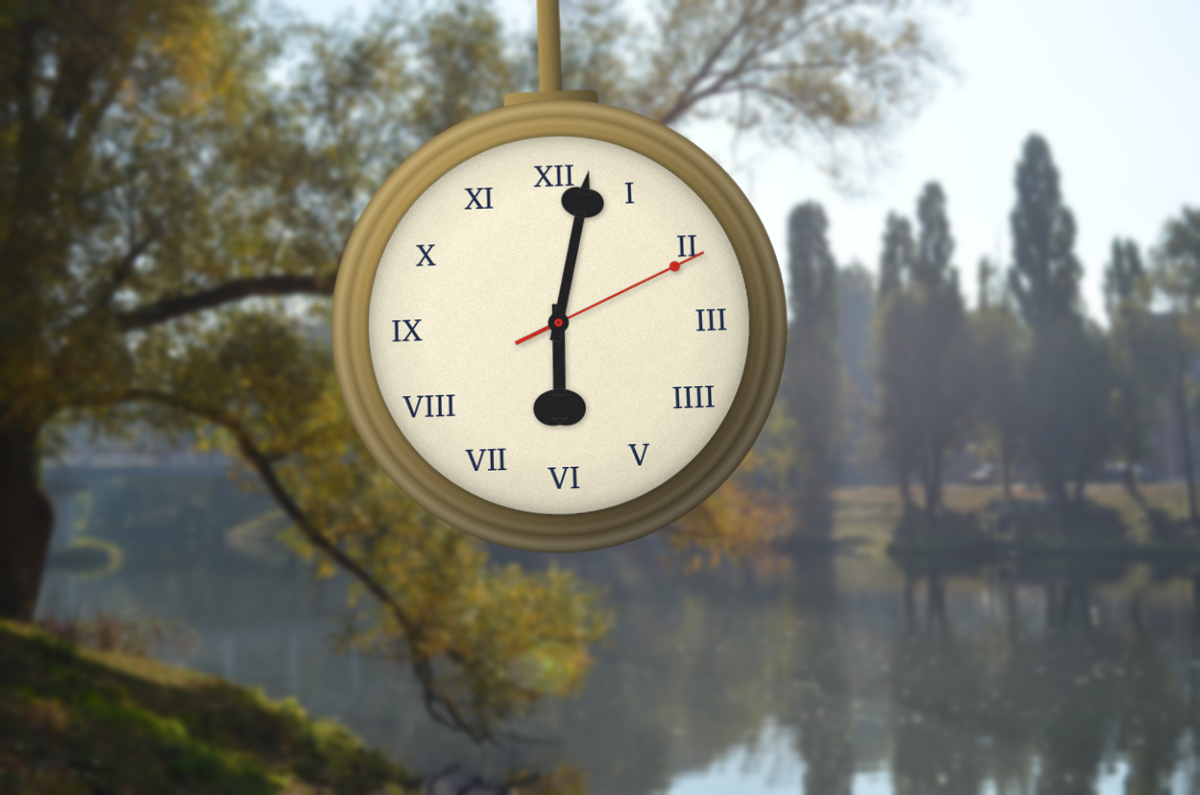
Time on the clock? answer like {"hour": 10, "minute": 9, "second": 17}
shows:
{"hour": 6, "minute": 2, "second": 11}
